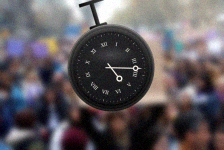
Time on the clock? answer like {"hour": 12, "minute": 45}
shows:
{"hour": 5, "minute": 18}
